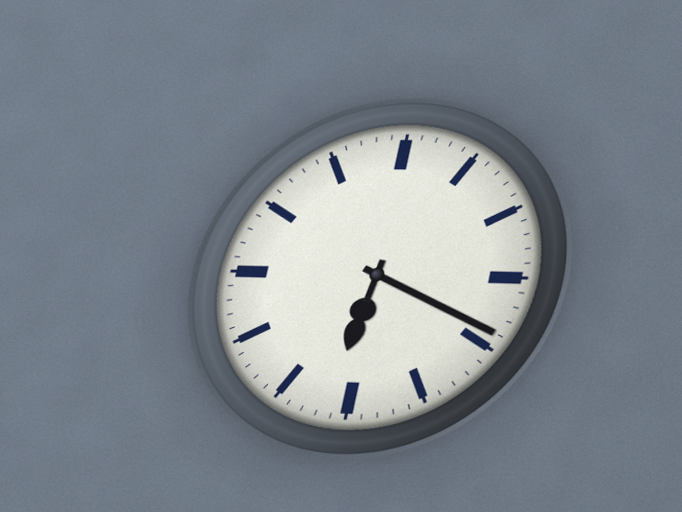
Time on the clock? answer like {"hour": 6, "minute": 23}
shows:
{"hour": 6, "minute": 19}
